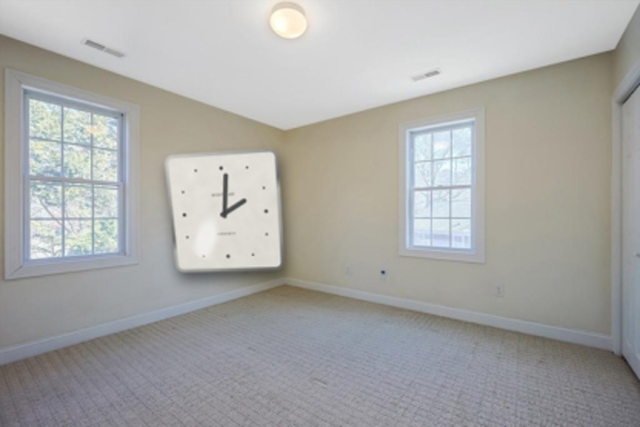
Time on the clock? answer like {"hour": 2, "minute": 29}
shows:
{"hour": 2, "minute": 1}
